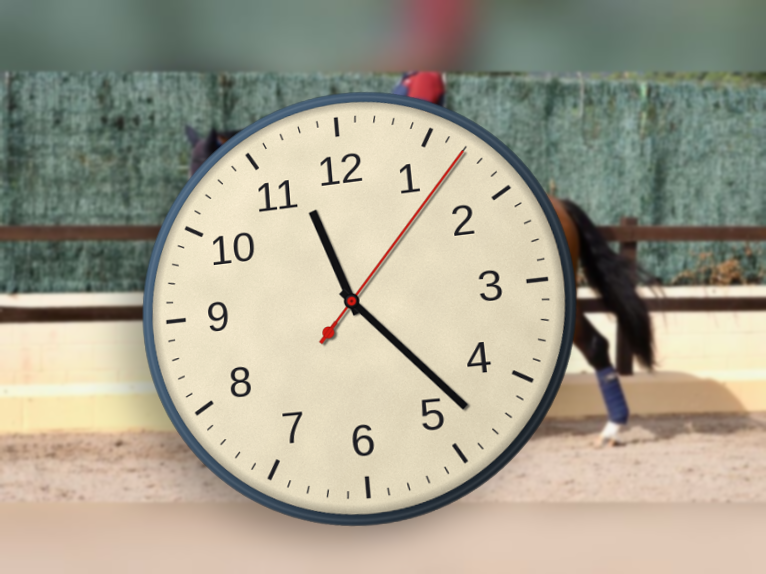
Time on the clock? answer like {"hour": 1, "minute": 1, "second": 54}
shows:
{"hour": 11, "minute": 23, "second": 7}
